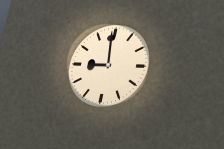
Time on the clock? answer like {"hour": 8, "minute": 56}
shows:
{"hour": 8, "minute": 59}
